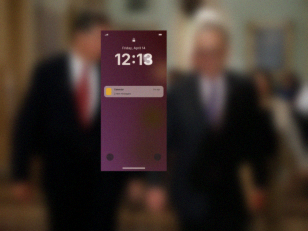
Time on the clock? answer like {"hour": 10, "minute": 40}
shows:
{"hour": 12, "minute": 13}
